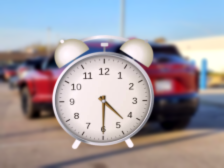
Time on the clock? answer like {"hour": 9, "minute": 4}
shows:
{"hour": 4, "minute": 30}
